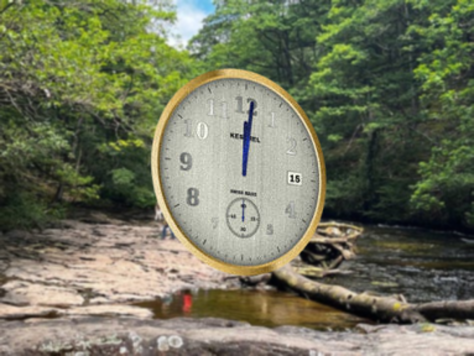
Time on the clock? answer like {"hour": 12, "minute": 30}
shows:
{"hour": 12, "minute": 1}
